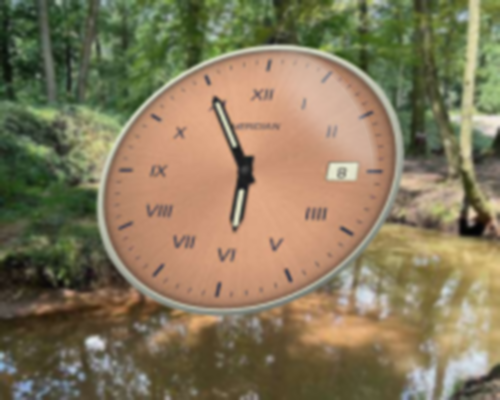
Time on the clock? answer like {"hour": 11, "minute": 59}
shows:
{"hour": 5, "minute": 55}
